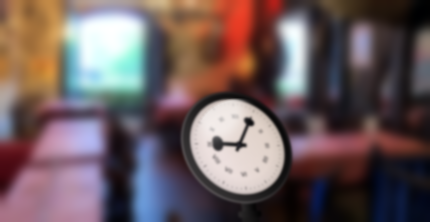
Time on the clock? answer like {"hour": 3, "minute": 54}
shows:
{"hour": 9, "minute": 5}
